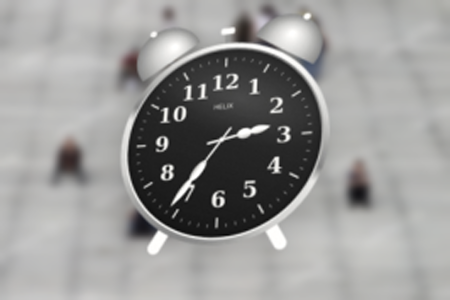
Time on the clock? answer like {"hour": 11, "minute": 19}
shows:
{"hour": 2, "minute": 36}
